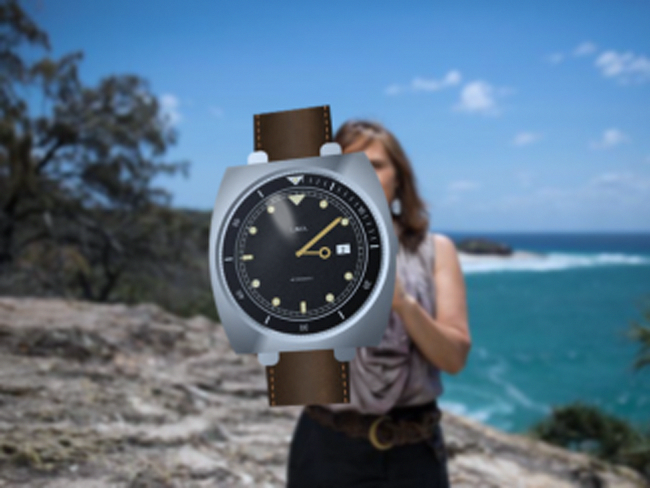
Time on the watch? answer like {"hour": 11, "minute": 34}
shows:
{"hour": 3, "minute": 9}
